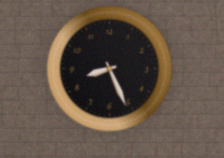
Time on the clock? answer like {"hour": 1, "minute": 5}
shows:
{"hour": 8, "minute": 26}
